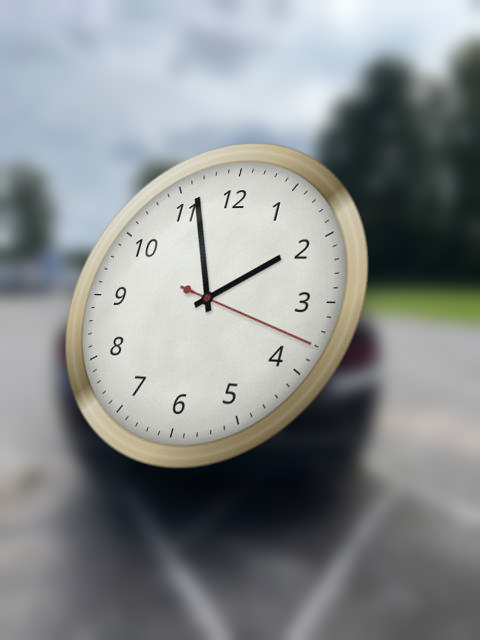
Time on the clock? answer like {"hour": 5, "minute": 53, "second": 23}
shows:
{"hour": 1, "minute": 56, "second": 18}
